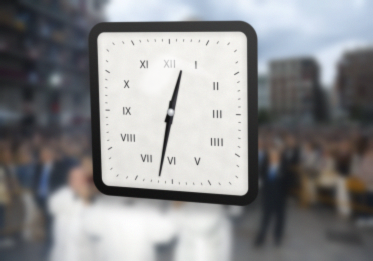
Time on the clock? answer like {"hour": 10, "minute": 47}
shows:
{"hour": 12, "minute": 32}
